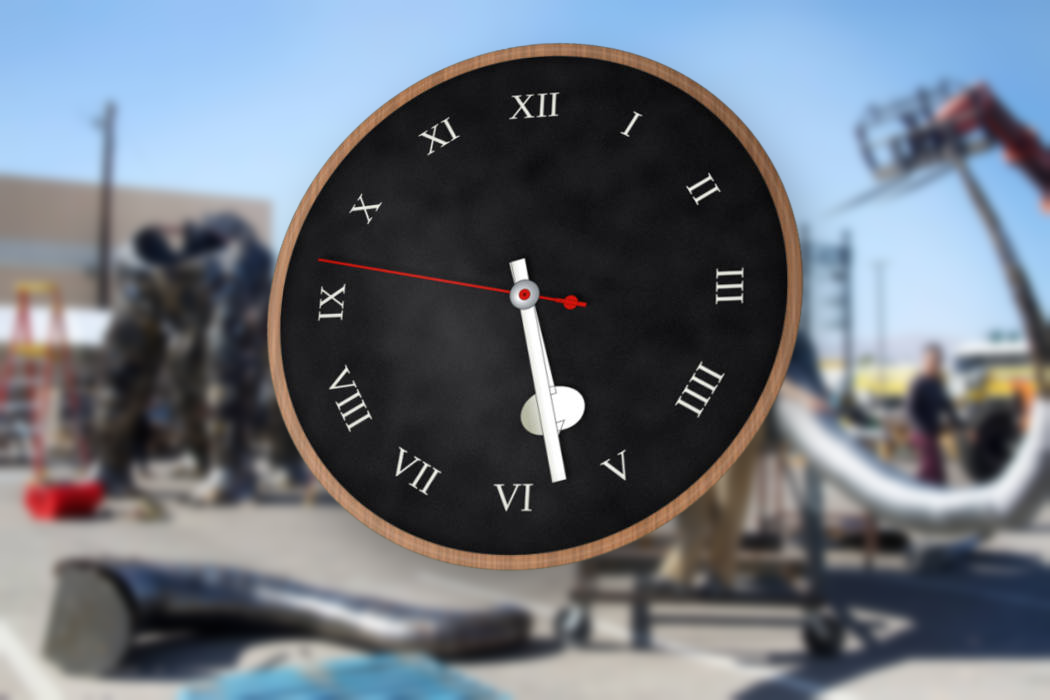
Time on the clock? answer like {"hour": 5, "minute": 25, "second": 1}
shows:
{"hour": 5, "minute": 27, "second": 47}
